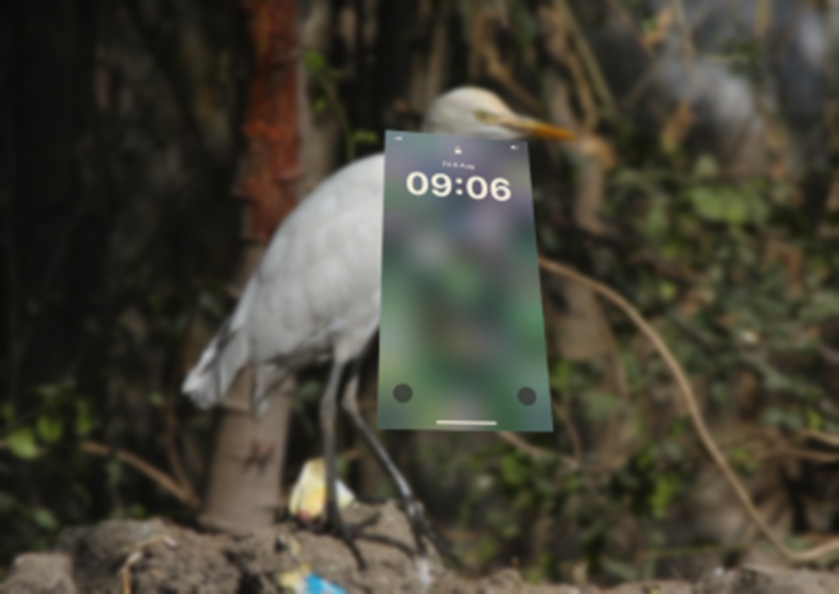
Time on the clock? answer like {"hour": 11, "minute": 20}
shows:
{"hour": 9, "minute": 6}
